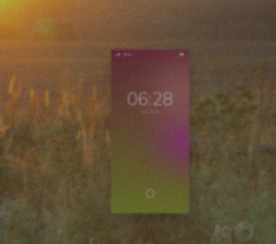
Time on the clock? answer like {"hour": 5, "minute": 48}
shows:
{"hour": 6, "minute": 28}
